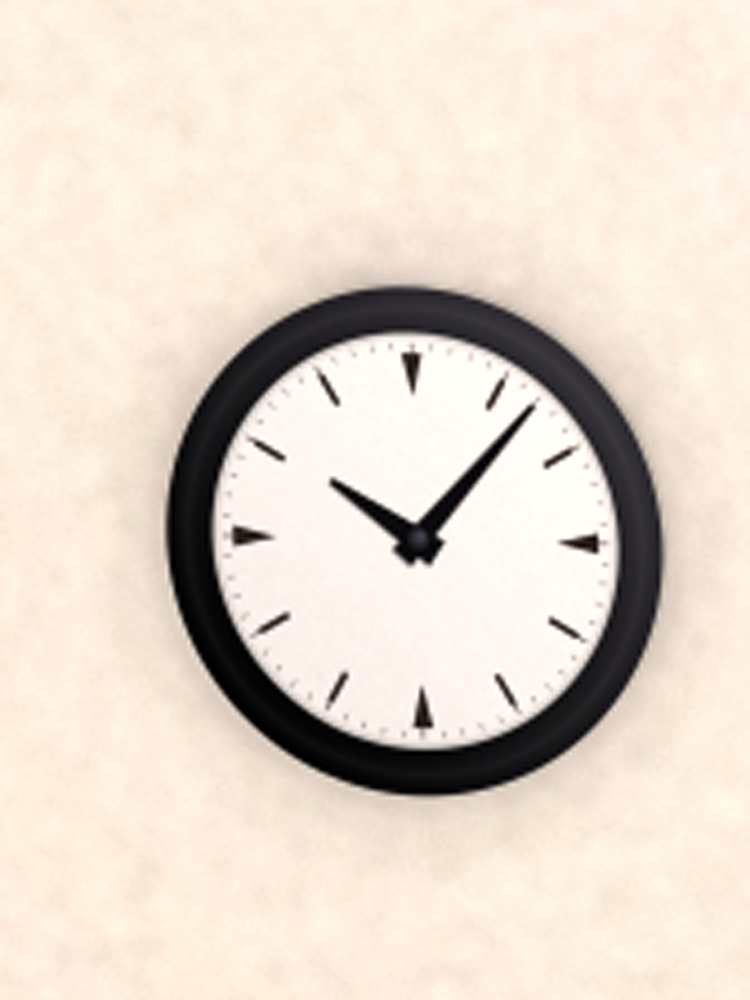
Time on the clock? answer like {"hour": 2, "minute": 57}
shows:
{"hour": 10, "minute": 7}
